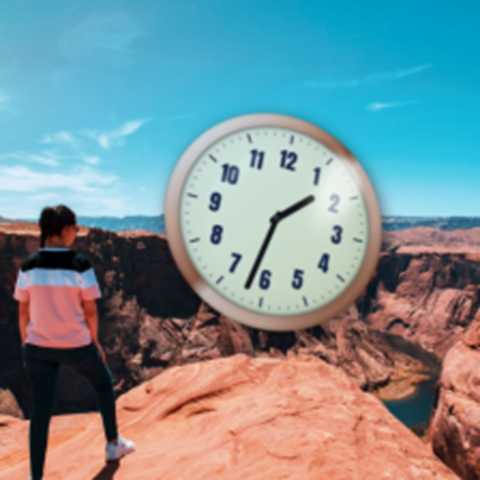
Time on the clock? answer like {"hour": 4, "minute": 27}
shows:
{"hour": 1, "minute": 32}
